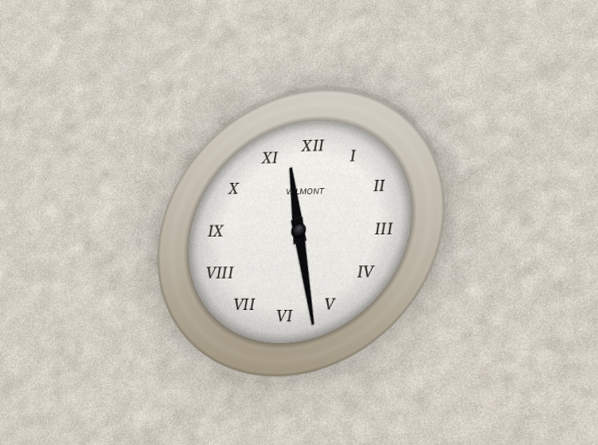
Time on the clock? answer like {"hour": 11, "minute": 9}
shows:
{"hour": 11, "minute": 27}
